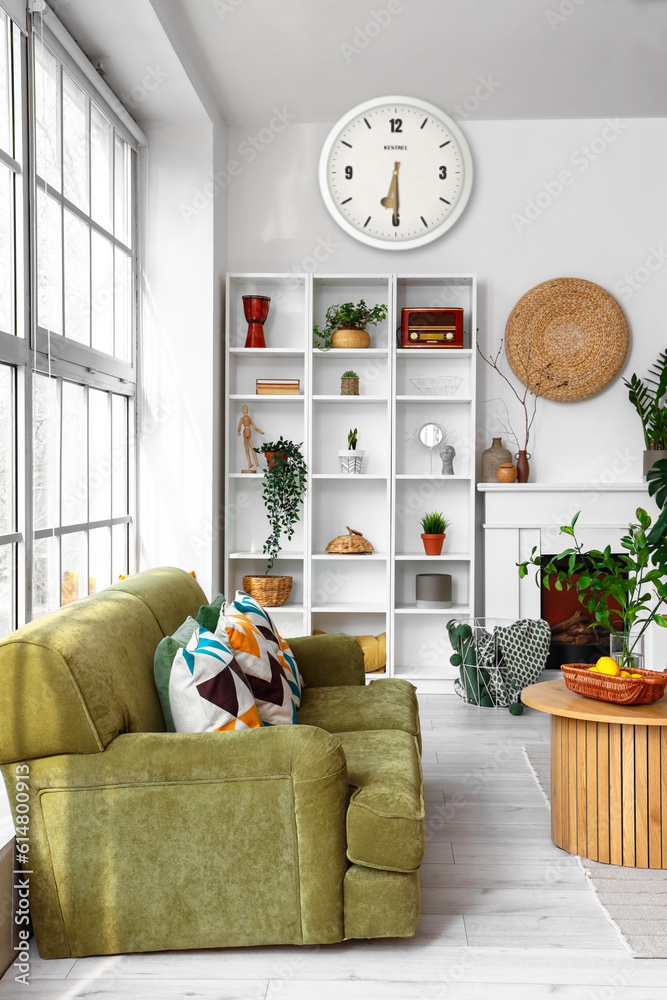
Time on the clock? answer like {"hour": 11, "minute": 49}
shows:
{"hour": 6, "minute": 30}
